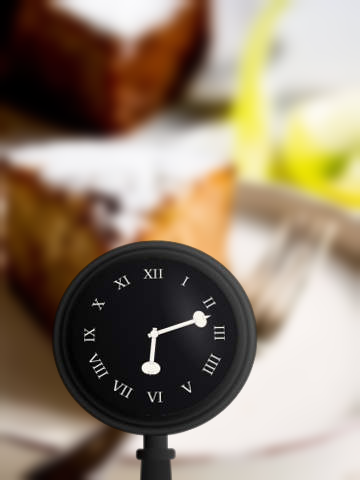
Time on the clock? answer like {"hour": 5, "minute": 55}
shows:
{"hour": 6, "minute": 12}
